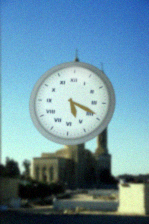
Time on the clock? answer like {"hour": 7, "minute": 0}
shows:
{"hour": 5, "minute": 19}
